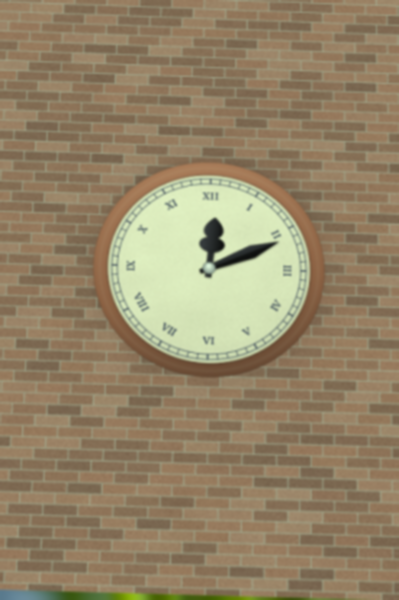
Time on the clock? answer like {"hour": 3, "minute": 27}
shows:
{"hour": 12, "minute": 11}
